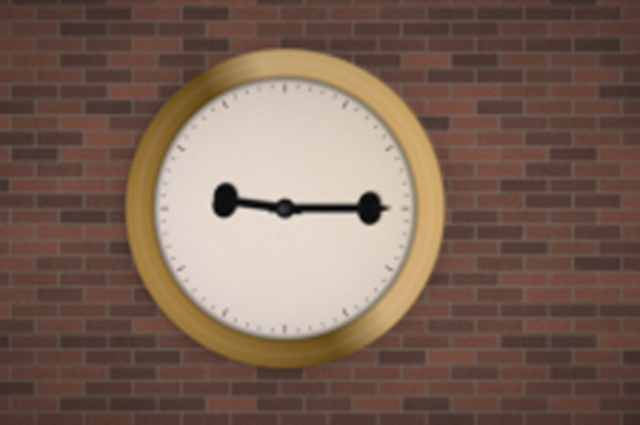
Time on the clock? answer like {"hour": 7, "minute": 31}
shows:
{"hour": 9, "minute": 15}
